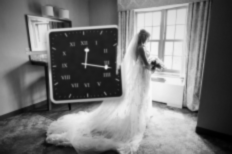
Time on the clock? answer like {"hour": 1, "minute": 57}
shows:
{"hour": 12, "minute": 17}
